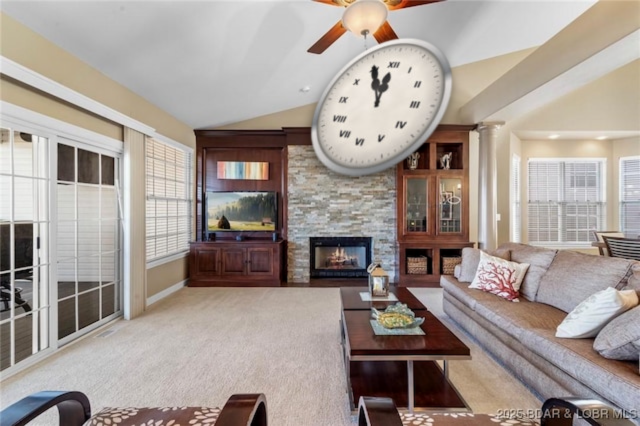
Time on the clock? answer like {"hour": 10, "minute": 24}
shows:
{"hour": 11, "minute": 55}
